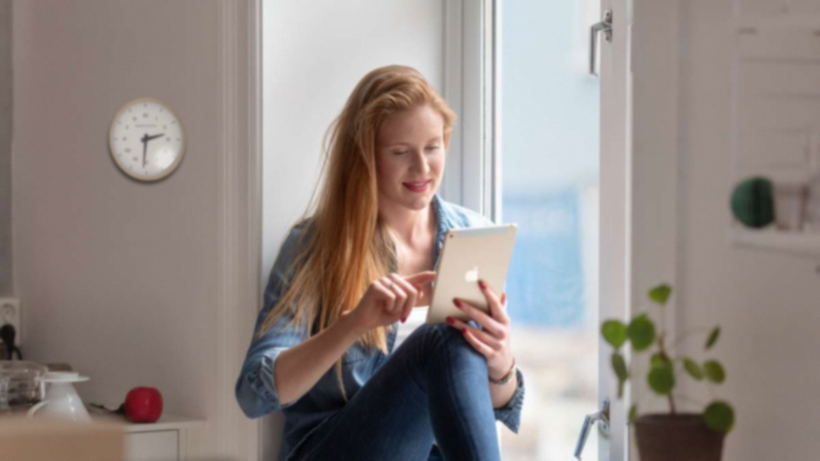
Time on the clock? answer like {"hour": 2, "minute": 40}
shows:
{"hour": 2, "minute": 31}
